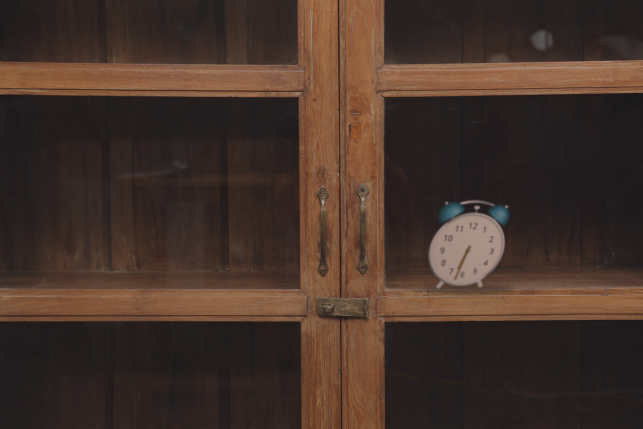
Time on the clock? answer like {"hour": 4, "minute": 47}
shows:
{"hour": 6, "minute": 32}
